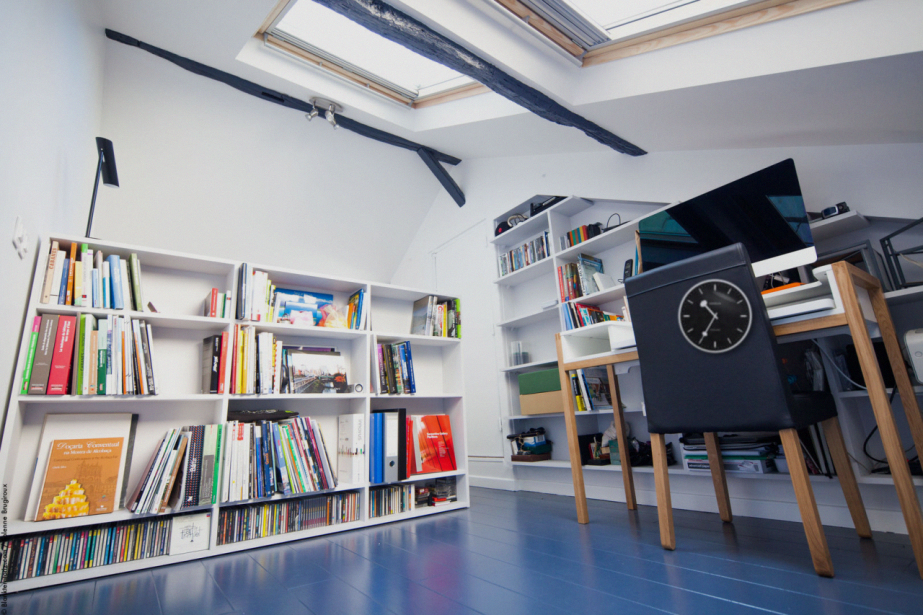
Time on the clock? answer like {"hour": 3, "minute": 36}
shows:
{"hour": 10, "minute": 35}
